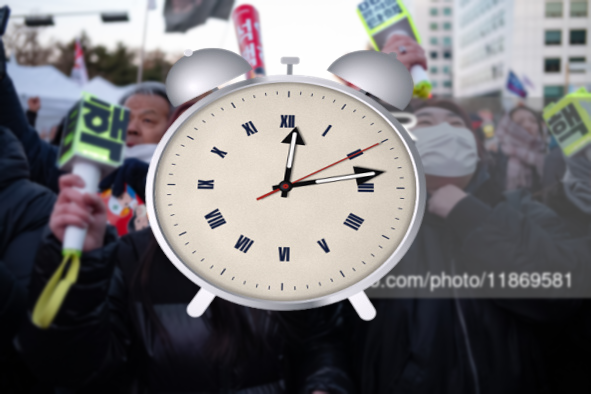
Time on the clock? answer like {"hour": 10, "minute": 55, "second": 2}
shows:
{"hour": 12, "minute": 13, "second": 10}
